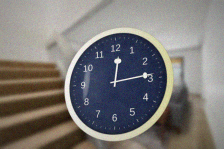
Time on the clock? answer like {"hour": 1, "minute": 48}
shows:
{"hour": 12, "minute": 14}
